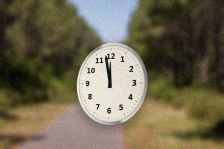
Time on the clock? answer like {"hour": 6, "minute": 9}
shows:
{"hour": 11, "minute": 58}
